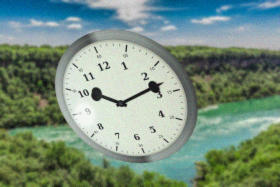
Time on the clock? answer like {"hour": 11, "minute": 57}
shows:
{"hour": 10, "minute": 13}
